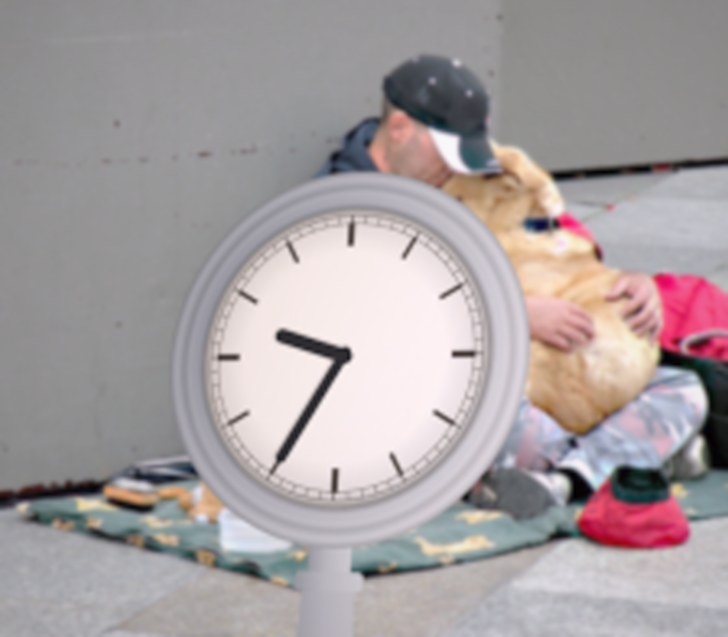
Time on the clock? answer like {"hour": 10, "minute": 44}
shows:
{"hour": 9, "minute": 35}
